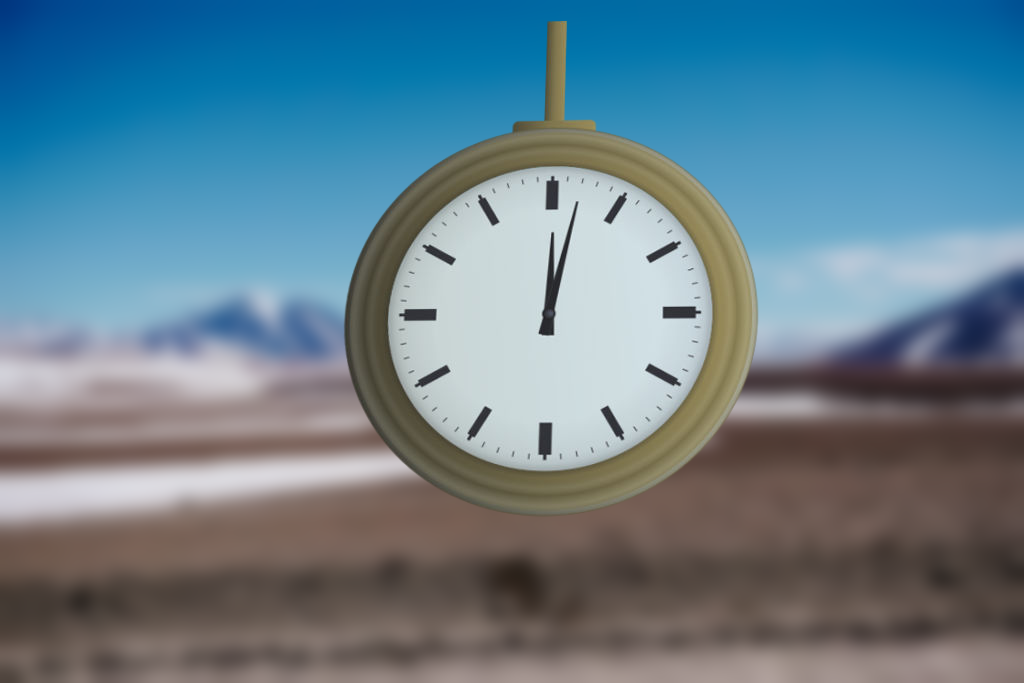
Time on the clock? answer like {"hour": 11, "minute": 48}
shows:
{"hour": 12, "minute": 2}
